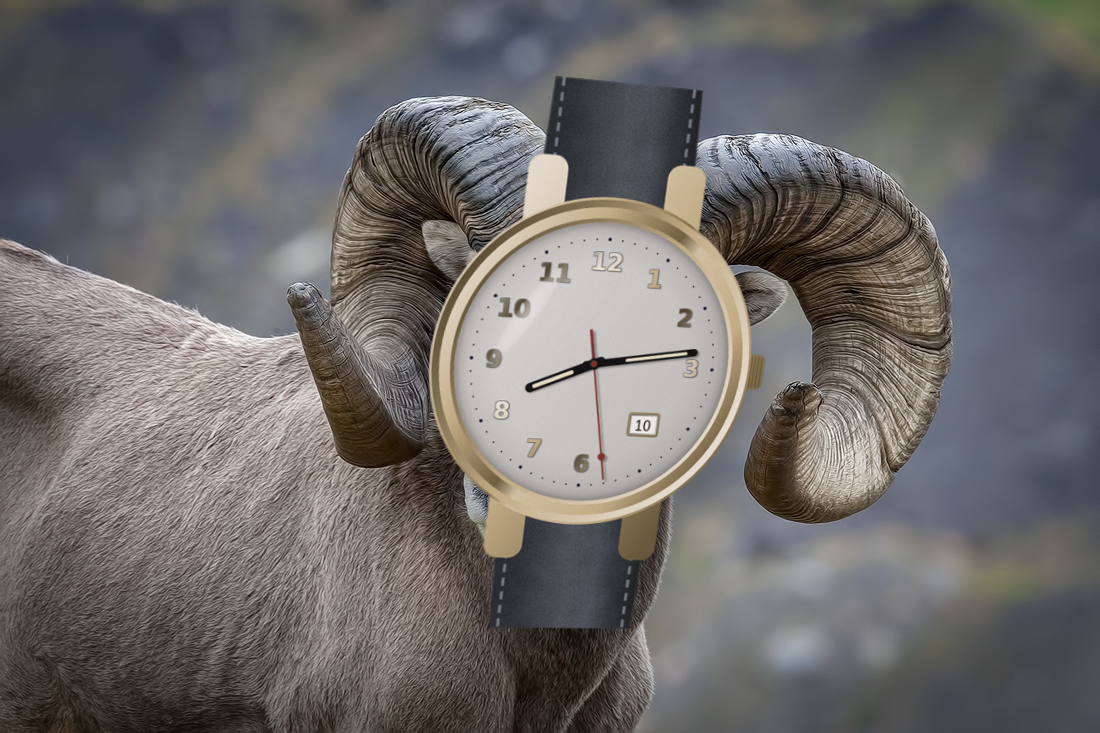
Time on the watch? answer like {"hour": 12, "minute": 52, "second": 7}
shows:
{"hour": 8, "minute": 13, "second": 28}
